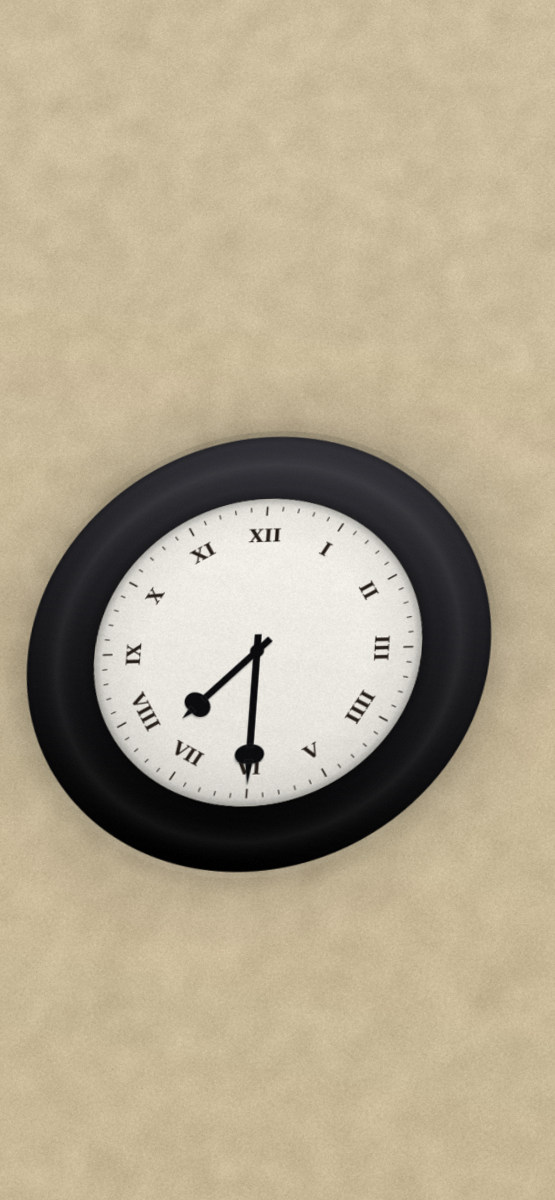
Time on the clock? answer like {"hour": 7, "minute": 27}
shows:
{"hour": 7, "minute": 30}
